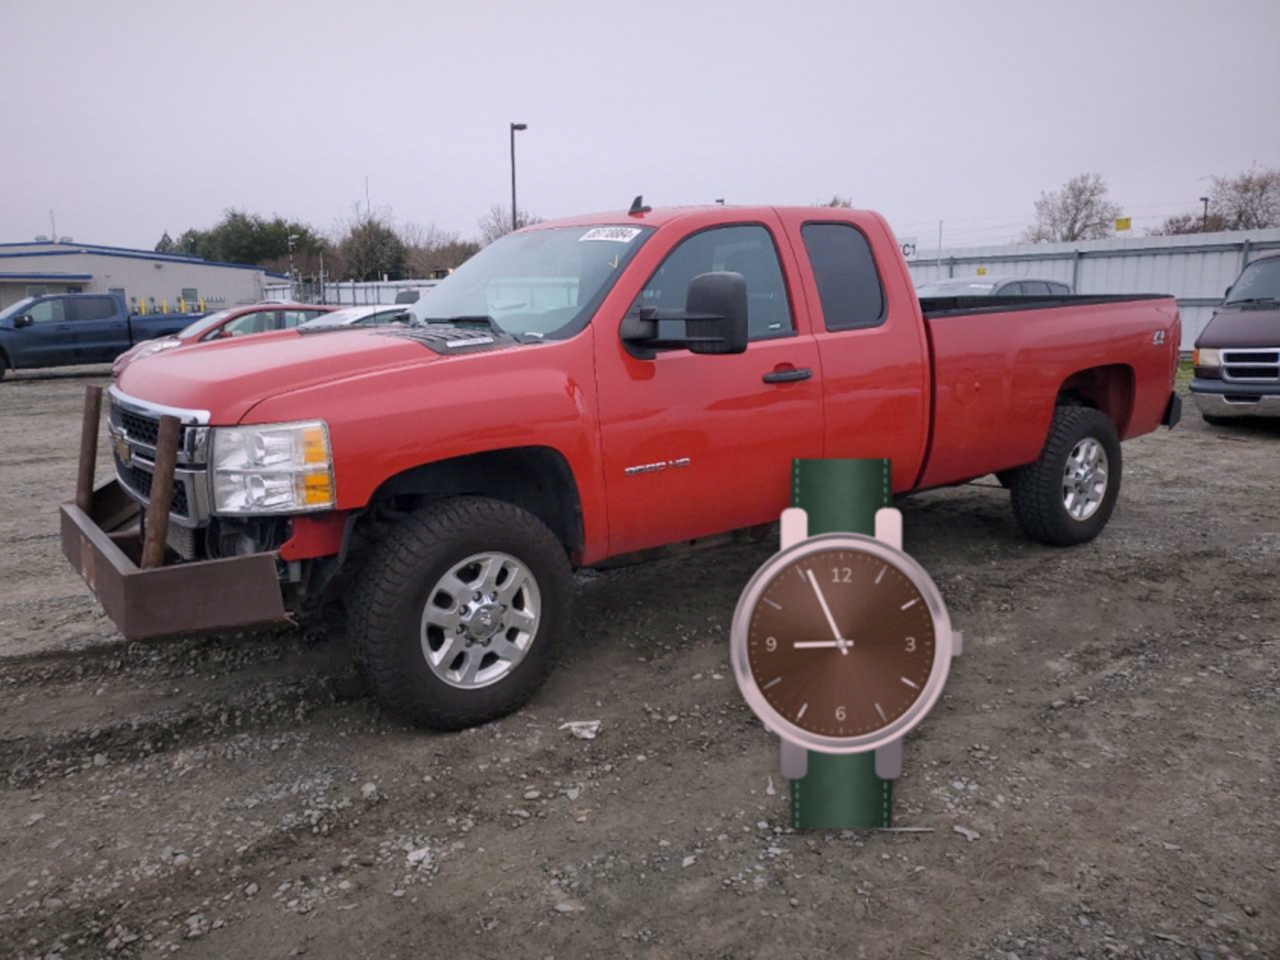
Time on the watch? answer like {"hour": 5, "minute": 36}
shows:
{"hour": 8, "minute": 56}
